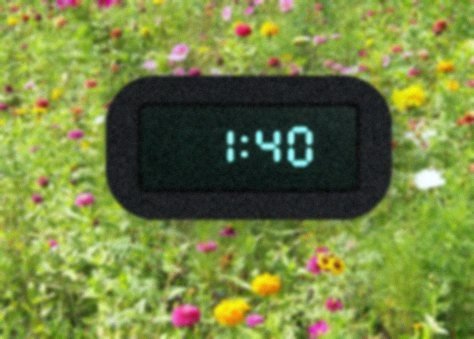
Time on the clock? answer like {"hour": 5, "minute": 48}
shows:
{"hour": 1, "minute": 40}
